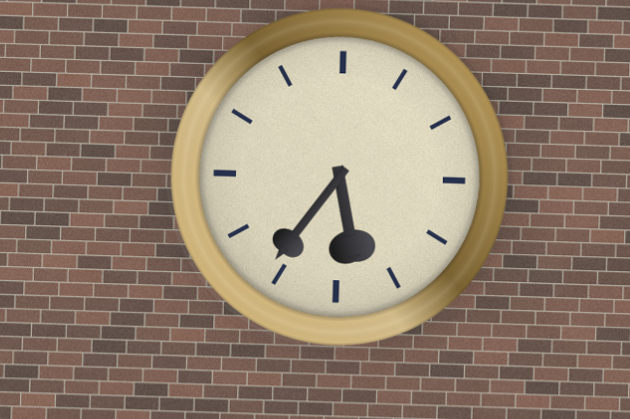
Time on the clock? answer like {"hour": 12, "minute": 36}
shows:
{"hour": 5, "minute": 36}
